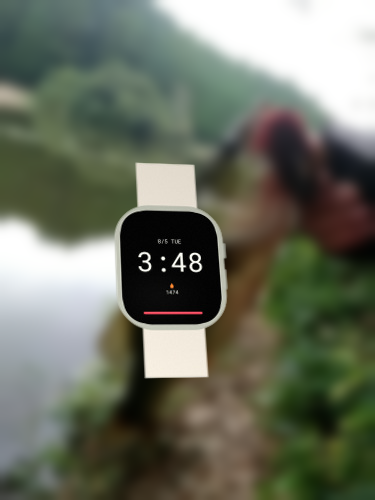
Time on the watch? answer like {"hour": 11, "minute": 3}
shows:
{"hour": 3, "minute": 48}
